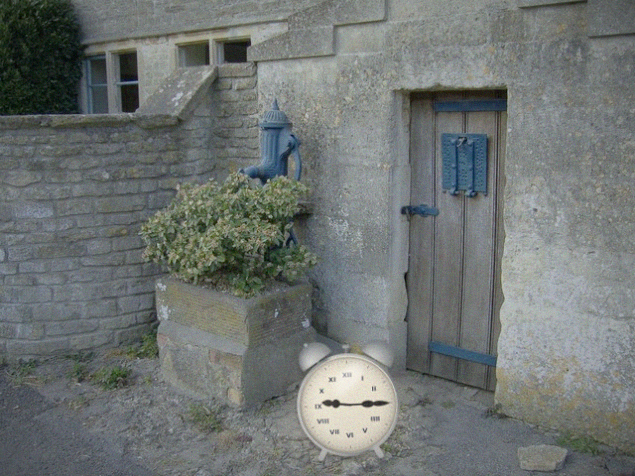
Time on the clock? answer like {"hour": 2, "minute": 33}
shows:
{"hour": 9, "minute": 15}
